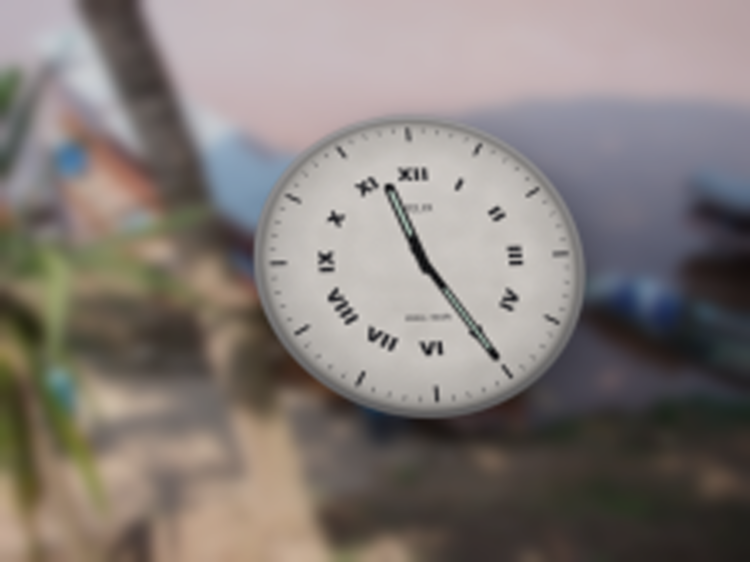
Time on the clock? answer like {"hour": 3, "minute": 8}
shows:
{"hour": 11, "minute": 25}
